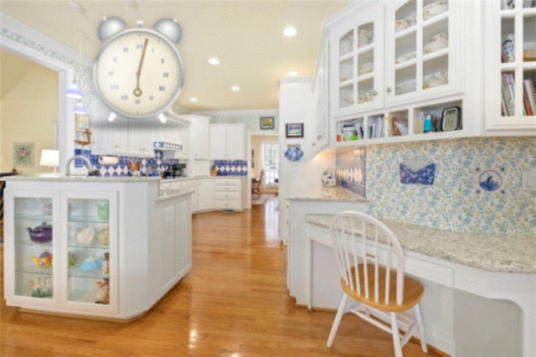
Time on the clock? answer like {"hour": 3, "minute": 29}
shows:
{"hour": 6, "minute": 2}
